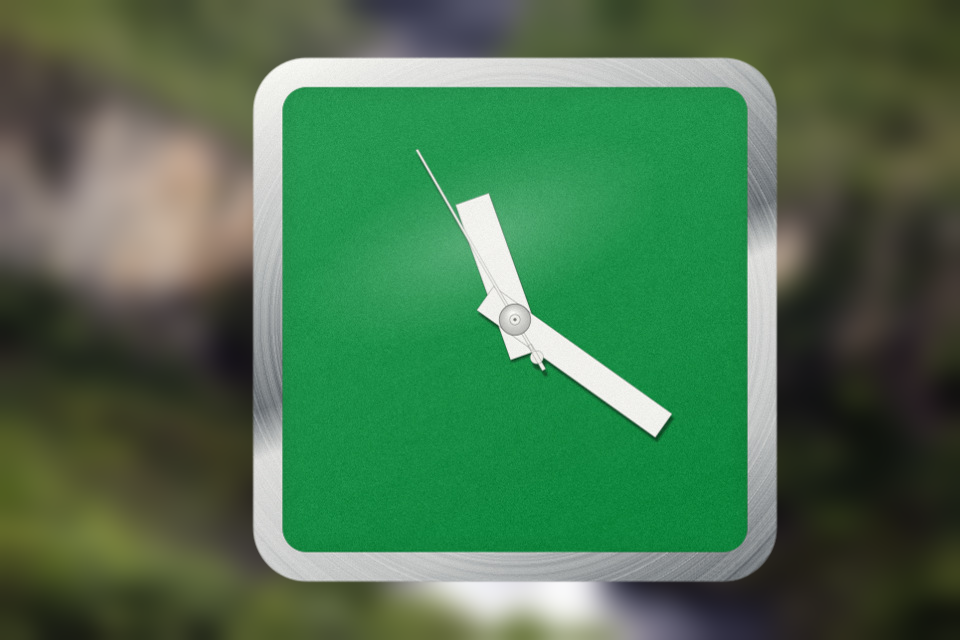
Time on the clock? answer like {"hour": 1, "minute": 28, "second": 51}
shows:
{"hour": 11, "minute": 20, "second": 55}
